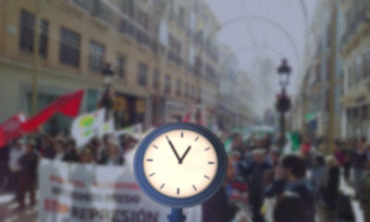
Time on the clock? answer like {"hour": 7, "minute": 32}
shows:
{"hour": 12, "minute": 55}
